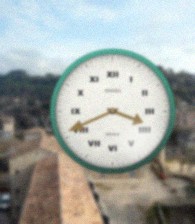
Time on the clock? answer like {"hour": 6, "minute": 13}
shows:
{"hour": 3, "minute": 41}
